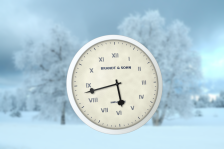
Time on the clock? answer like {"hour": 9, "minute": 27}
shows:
{"hour": 5, "minute": 43}
